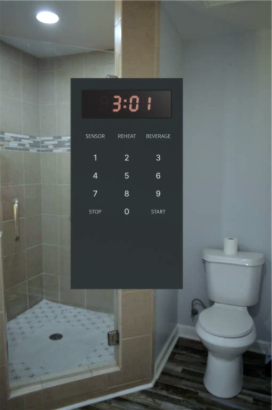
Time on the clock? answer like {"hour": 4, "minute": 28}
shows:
{"hour": 3, "minute": 1}
